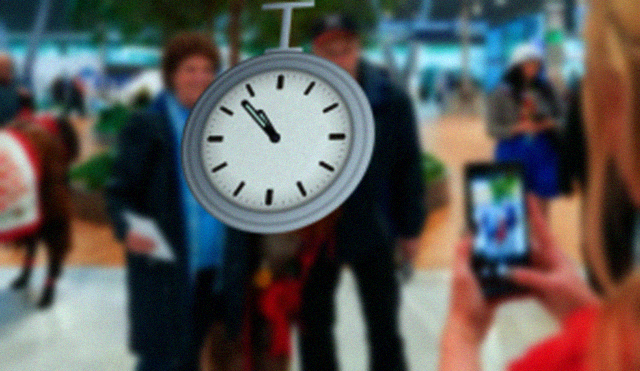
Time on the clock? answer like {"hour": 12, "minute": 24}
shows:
{"hour": 10, "minute": 53}
